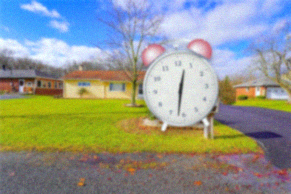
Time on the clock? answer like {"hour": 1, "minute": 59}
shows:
{"hour": 12, "minute": 32}
